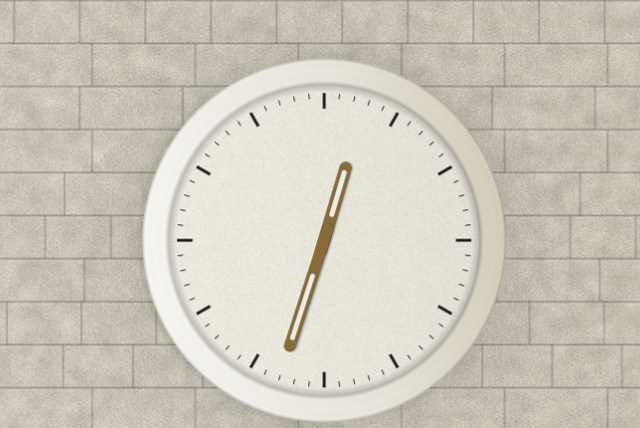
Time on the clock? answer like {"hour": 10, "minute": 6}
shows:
{"hour": 12, "minute": 33}
